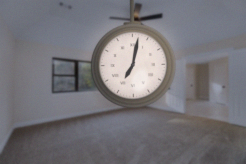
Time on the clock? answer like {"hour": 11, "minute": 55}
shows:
{"hour": 7, "minute": 2}
